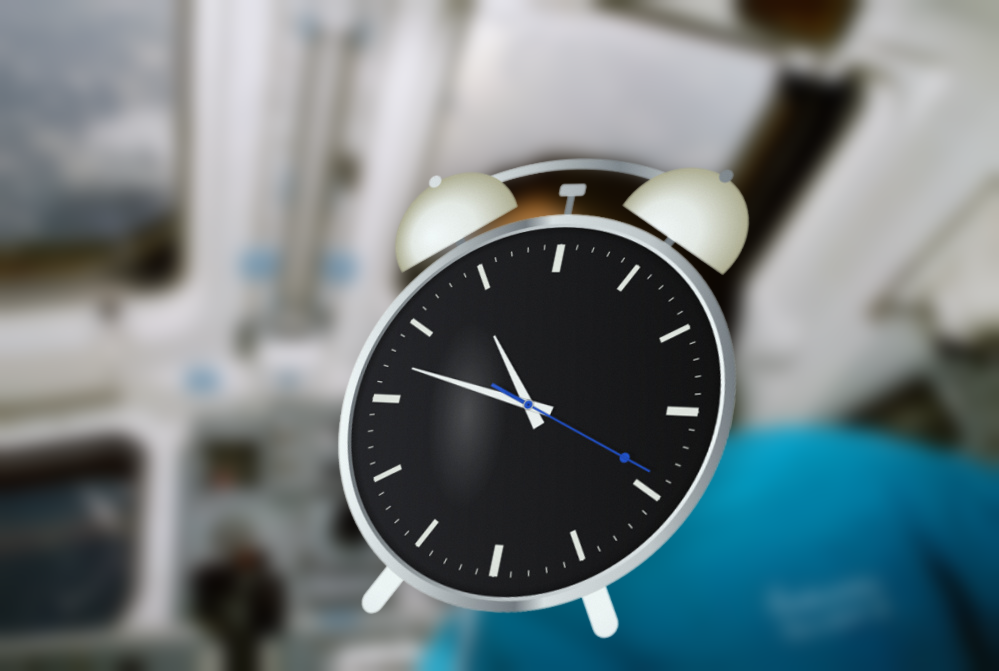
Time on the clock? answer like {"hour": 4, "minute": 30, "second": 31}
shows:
{"hour": 10, "minute": 47, "second": 19}
